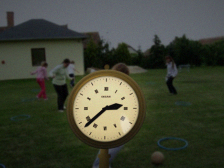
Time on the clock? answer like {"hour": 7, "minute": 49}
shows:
{"hour": 2, "minute": 38}
